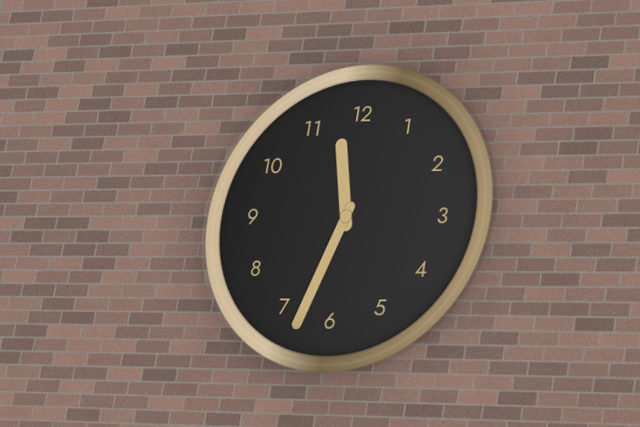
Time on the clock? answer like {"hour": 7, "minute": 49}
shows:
{"hour": 11, "minute": 33}
